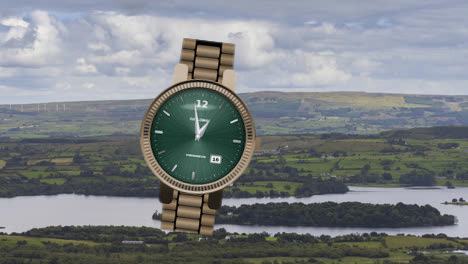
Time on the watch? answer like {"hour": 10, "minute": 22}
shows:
{"hour": 12, "minute": 58}
